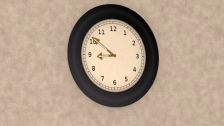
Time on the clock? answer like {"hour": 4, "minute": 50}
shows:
{"hour": 8, "minute": 51}
